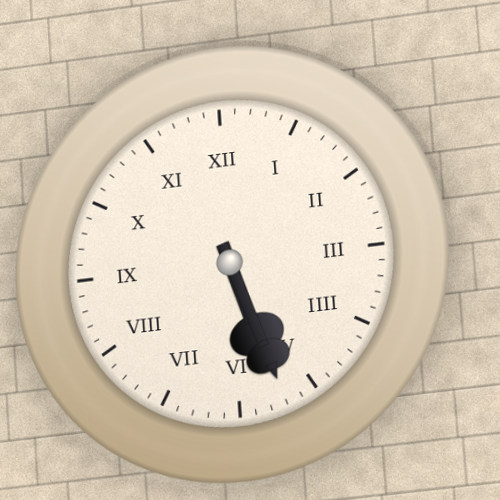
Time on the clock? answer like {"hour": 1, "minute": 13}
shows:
{"hour": 5, "minute": 27}
